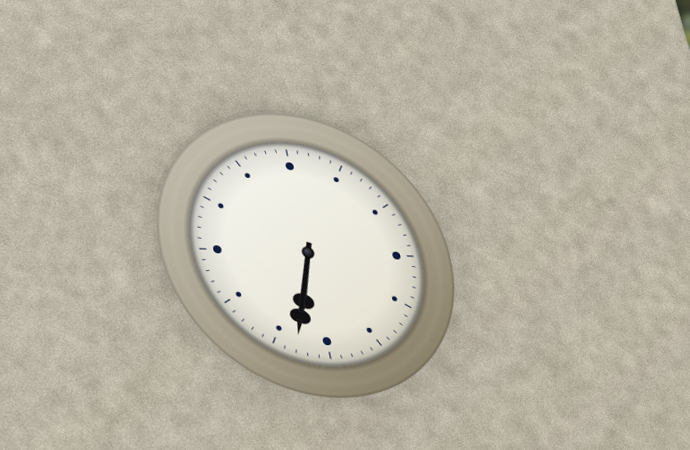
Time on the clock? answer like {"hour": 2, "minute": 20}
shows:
{"hour": 6, "minute": 33}
